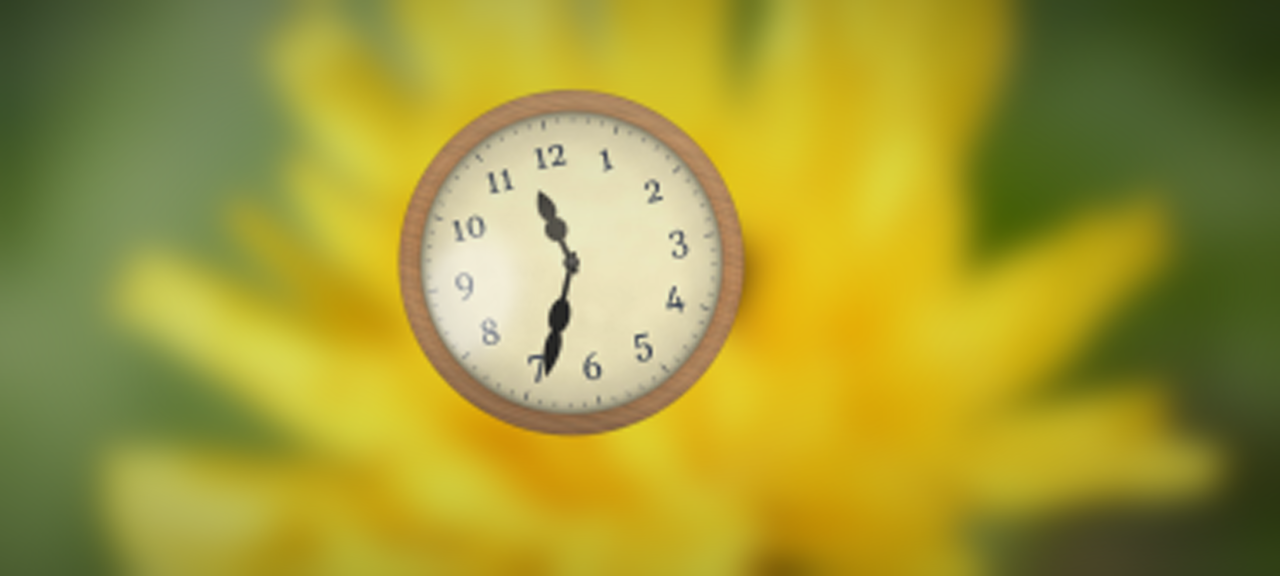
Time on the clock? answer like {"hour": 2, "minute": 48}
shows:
{"hour": 11, "minute": 34}
